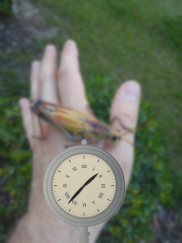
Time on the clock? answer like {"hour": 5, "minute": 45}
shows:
{"hour": 1, "minute": 37}
